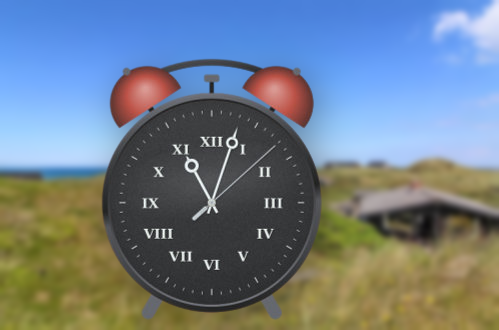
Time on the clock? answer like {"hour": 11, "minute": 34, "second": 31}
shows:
{"hour": 11, "minute": 3, "second": 8}
